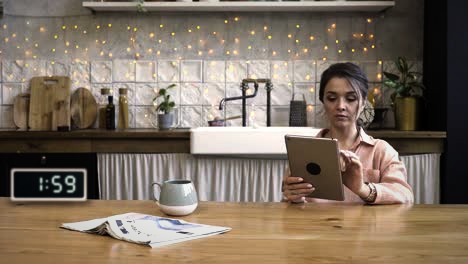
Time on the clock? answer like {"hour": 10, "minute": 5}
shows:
{"hour": 1, "minute": 59}
